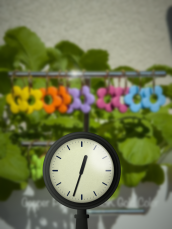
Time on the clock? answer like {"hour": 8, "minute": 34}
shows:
{"hour": 12, "minute": 33}
